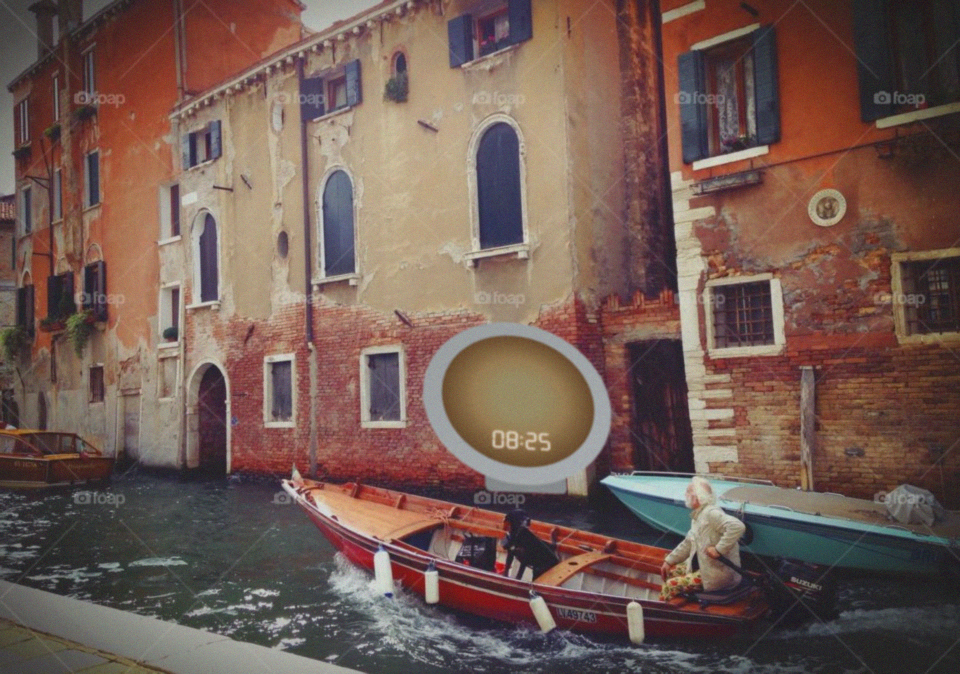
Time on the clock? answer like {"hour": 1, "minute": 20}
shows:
{"hour": 8, "minute": 25}
